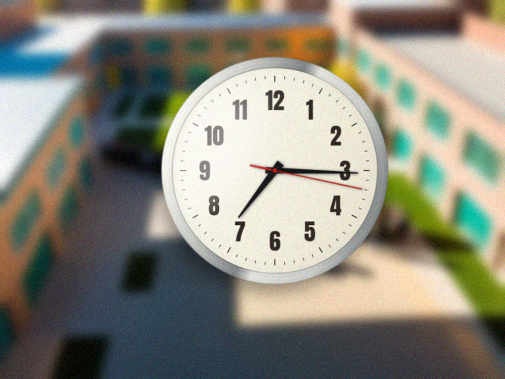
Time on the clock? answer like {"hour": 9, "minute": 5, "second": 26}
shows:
{"hour": 7, "minute": 15, "second": 17}
